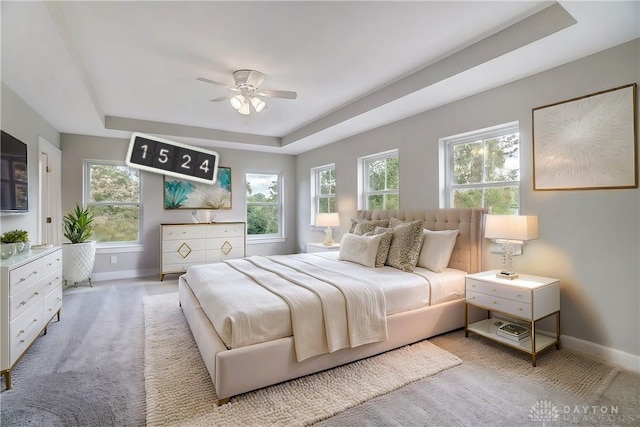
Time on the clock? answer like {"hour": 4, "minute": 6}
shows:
{"hour": 15, "minute": 24}
